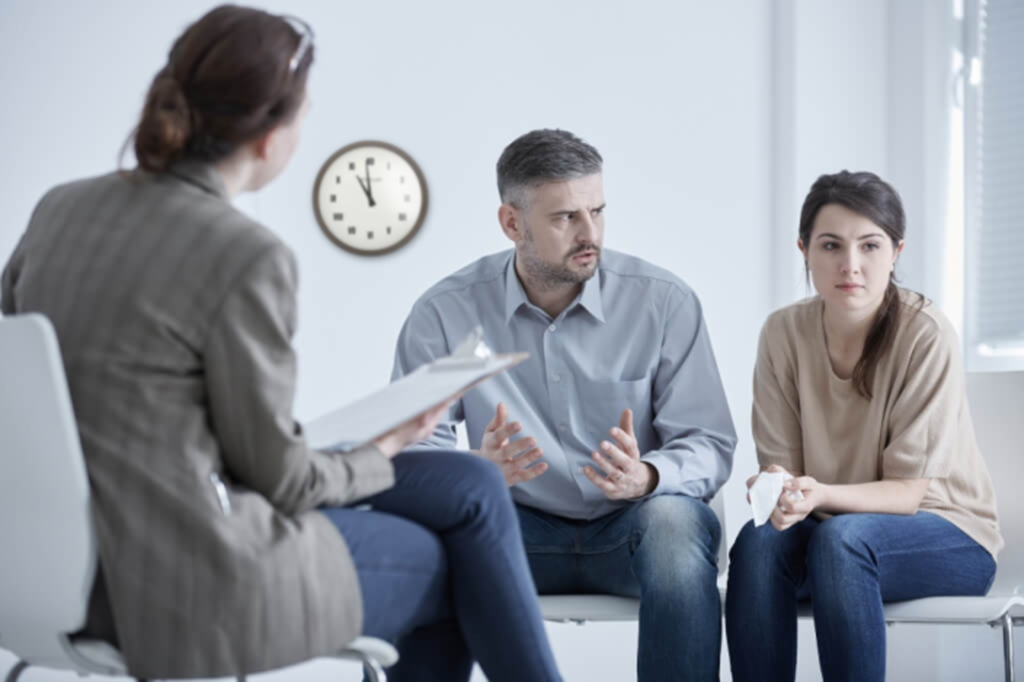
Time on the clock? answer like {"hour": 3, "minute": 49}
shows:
{"hour": 10, "minute": 59}
